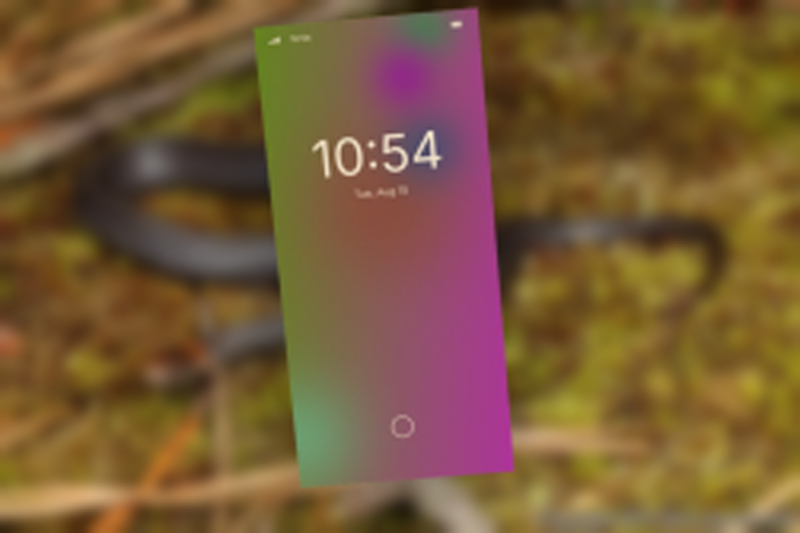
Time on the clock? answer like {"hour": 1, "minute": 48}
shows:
{"hour": 10, "minute": 54}
